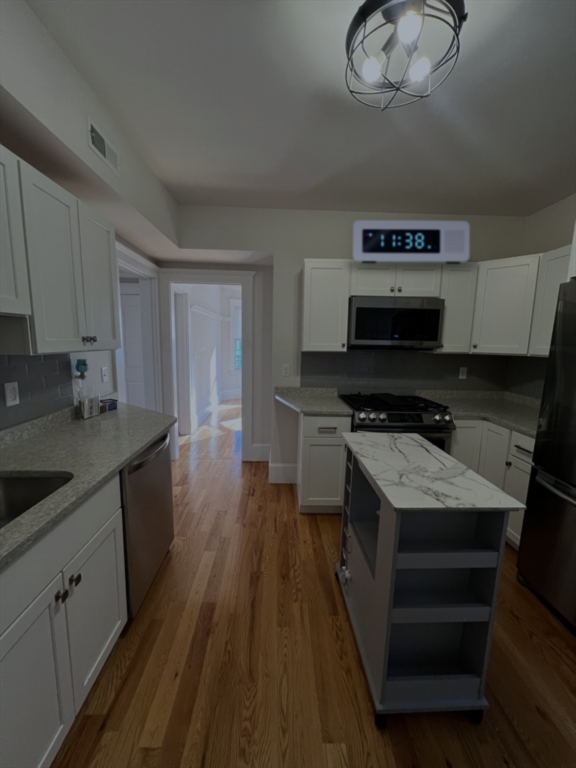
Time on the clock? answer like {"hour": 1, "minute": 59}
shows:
{"hour": 11, "minute": 38}
